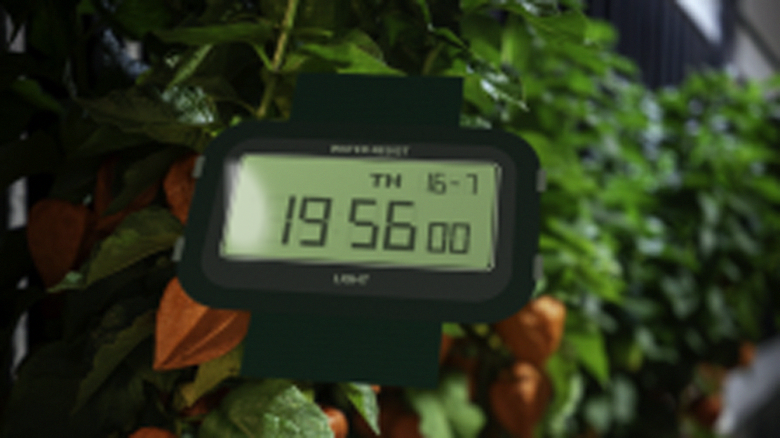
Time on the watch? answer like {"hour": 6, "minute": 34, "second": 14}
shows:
{"hour": 19, "minute": 56, "second": 0}
